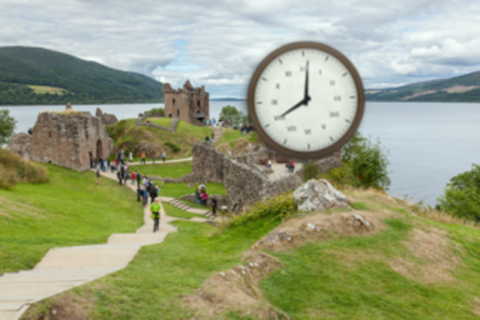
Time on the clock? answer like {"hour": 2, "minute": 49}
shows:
{"hour": 8, "minute": 1}
